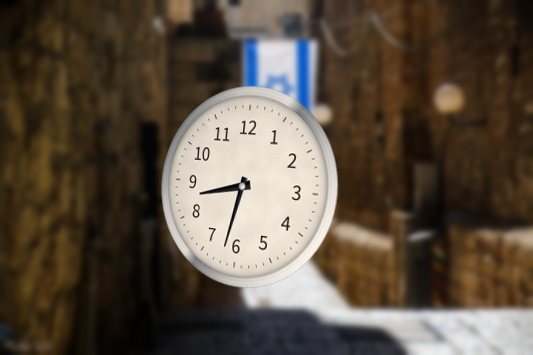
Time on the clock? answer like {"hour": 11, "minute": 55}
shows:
{"hour": 8, "minute": 32}
